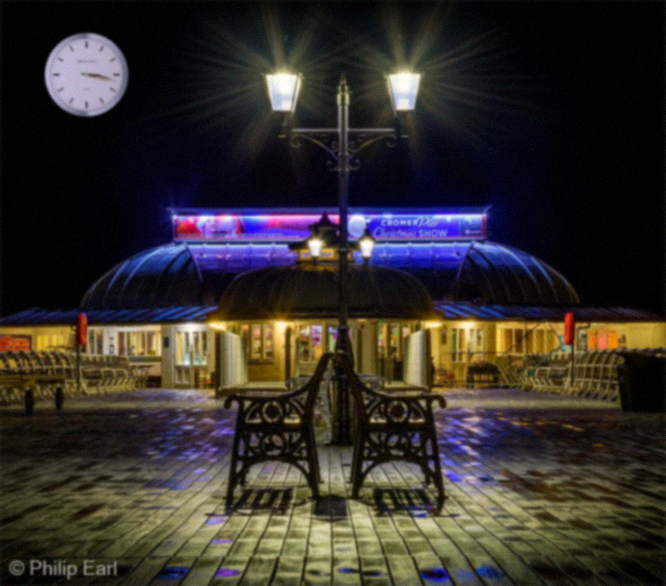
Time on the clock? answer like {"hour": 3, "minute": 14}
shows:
{"hour": 3, "minute": 17}
